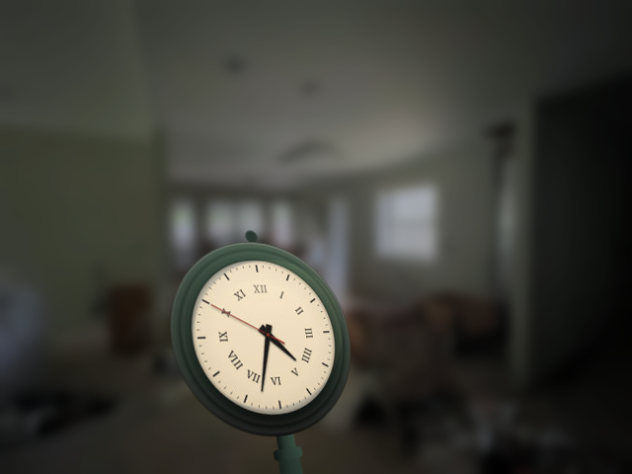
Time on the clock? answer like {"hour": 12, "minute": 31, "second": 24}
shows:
{"hour": 4, "minute": 32, "second": 50}
